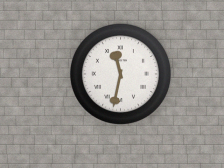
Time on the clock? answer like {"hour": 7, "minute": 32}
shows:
{"hour": 11, "minute": 32}
